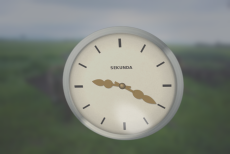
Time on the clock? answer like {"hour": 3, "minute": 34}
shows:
{"hour": 9, "minute": 20}
